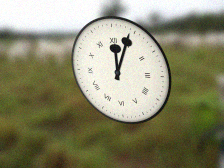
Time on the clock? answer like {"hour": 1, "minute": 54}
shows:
{"hour": 12, "minute": 4}
